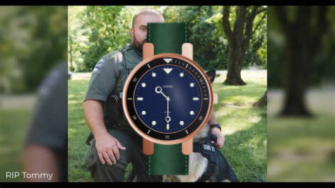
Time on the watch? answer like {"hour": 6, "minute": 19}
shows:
{"hour": 10, "minute": 30}
